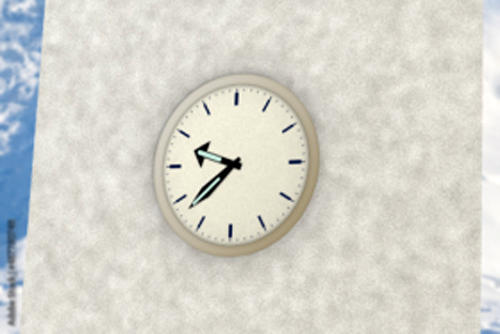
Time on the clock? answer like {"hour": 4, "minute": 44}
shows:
{"hour": 9, "minute": 38}
